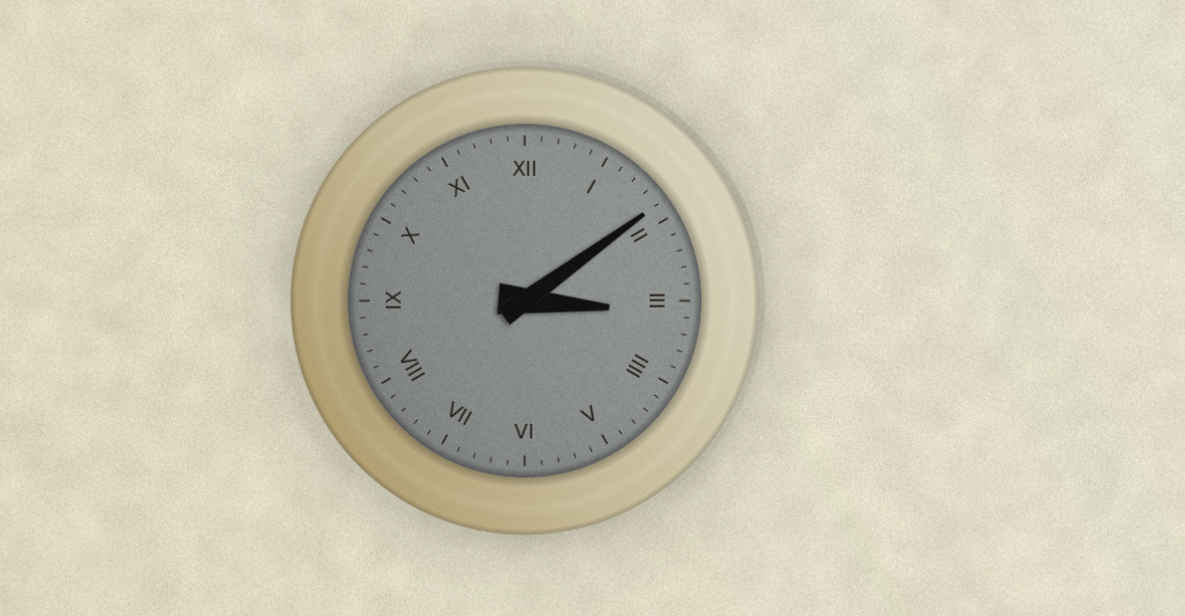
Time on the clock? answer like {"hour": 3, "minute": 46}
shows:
{"hour": 3, "minute": 9}
